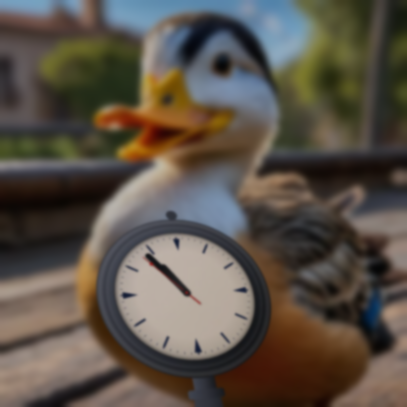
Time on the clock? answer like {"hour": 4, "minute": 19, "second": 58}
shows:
{"hour": 10, "minute": 53, "second": 53}
